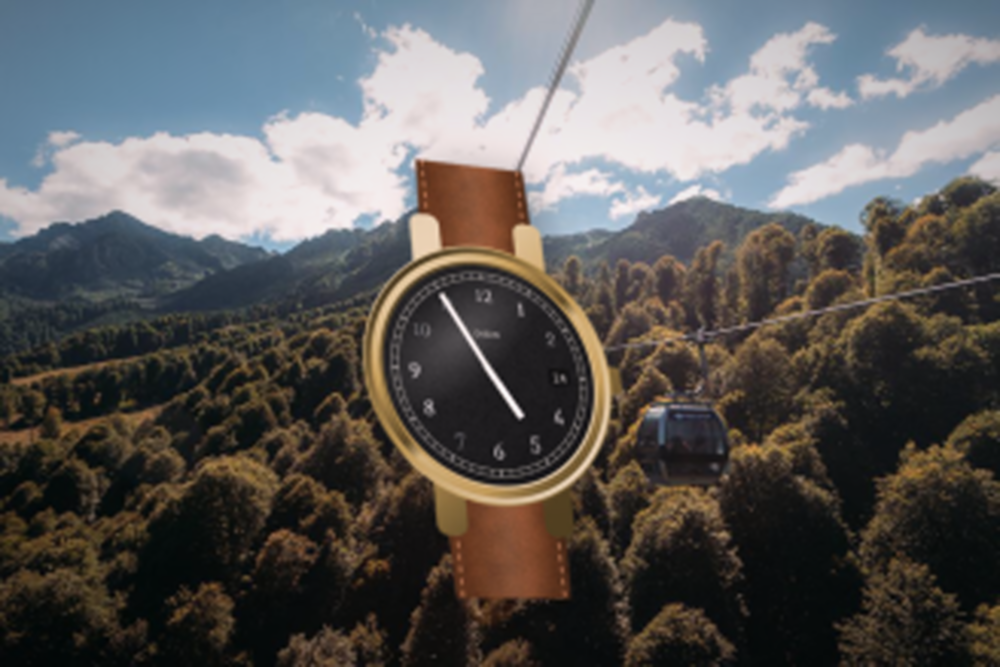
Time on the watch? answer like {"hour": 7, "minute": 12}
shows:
{"hour": 4, "minute": 55}
